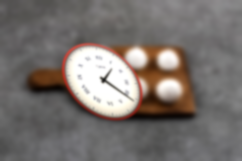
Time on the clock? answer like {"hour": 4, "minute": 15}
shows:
{"hour": 1, "minute": 21}
